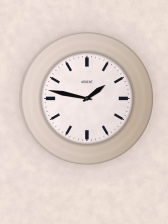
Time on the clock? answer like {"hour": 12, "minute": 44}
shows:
{"hour": 1, "minute": 47}
